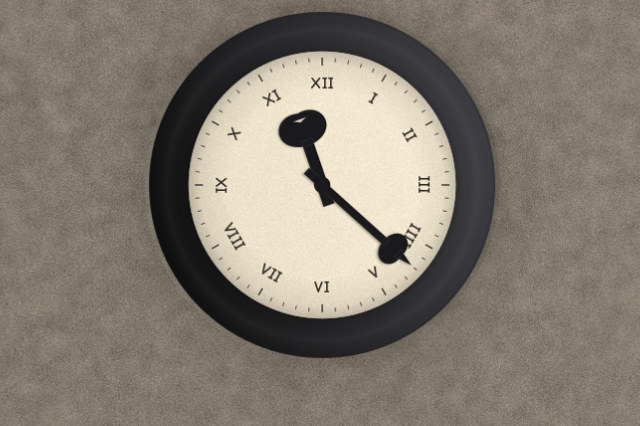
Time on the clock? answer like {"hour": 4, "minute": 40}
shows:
{"hour": 11, "minute": 22}
